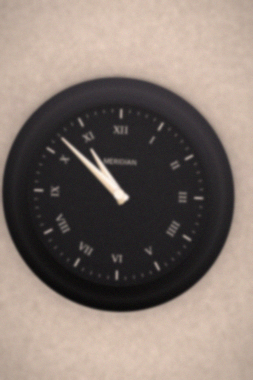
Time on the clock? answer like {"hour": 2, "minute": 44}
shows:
{"hour": 10, "minute": 52}
